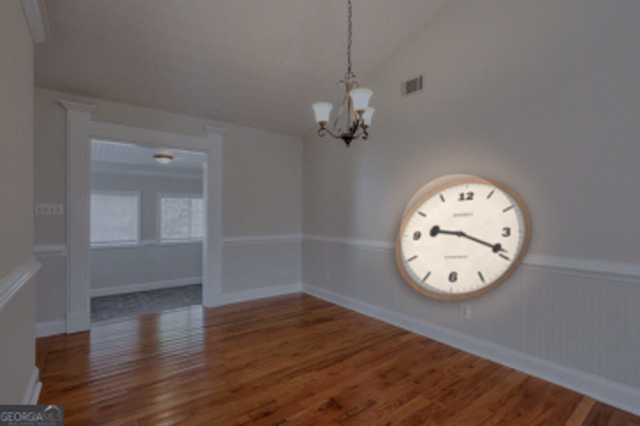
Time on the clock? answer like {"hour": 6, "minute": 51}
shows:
{"hour": 9, "minute": 19}
